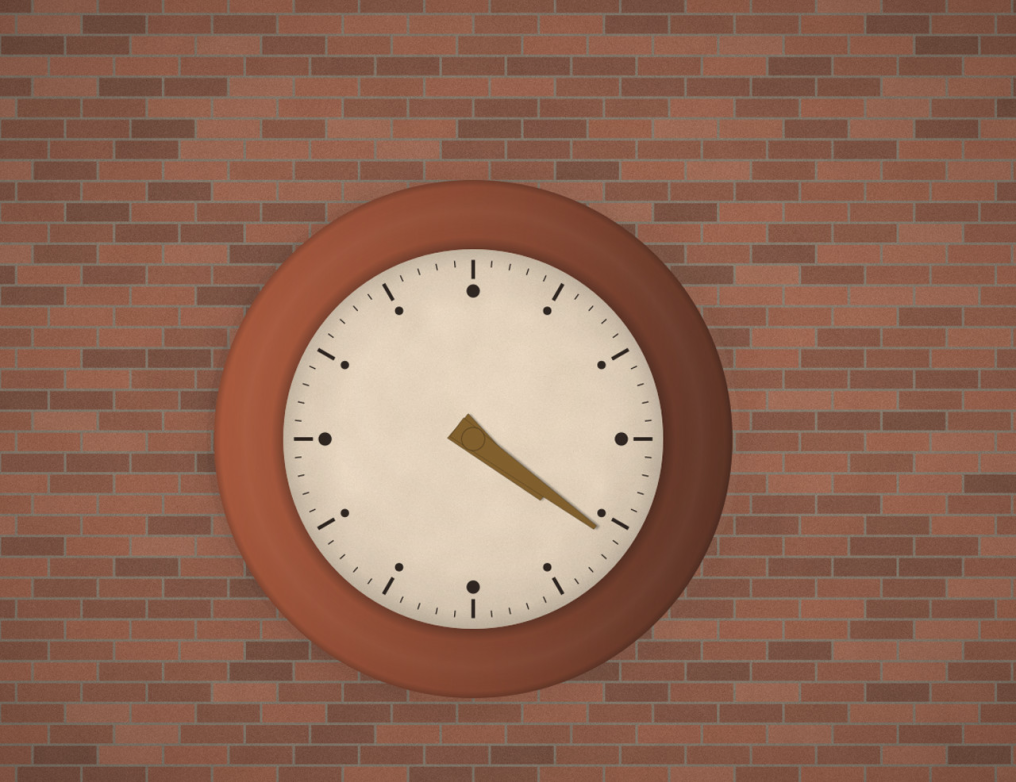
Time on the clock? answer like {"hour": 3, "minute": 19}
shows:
{"hour": 4, "minute": 21}
